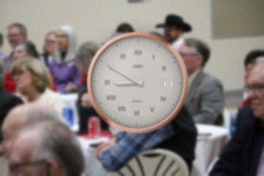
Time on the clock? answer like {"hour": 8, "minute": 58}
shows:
{"hour": 8, "minute": 50}
